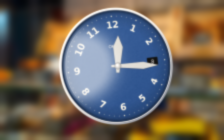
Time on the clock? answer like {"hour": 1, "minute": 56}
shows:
{"hour": 12, "minute": 16}
